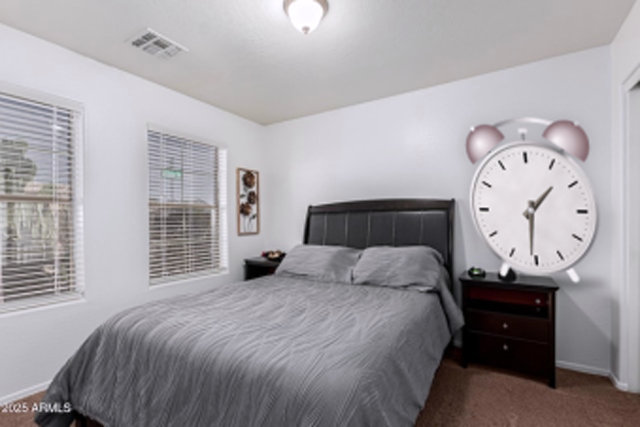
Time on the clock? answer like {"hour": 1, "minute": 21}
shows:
{"hour": 1, "minute": 31}
